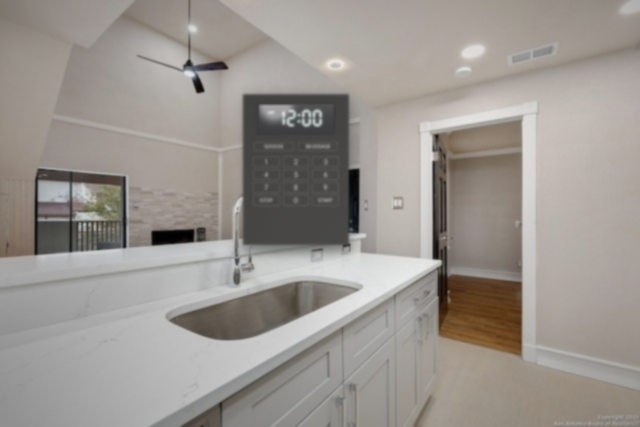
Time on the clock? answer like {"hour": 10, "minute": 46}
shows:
{"hour": 12, "minute": 0}
